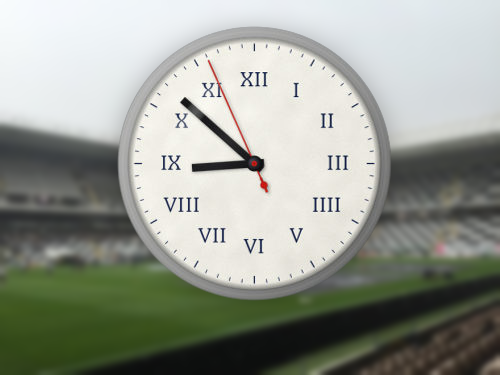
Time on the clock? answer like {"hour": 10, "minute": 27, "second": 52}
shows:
{"hour": 8, "minute": 51, "second": 56}
